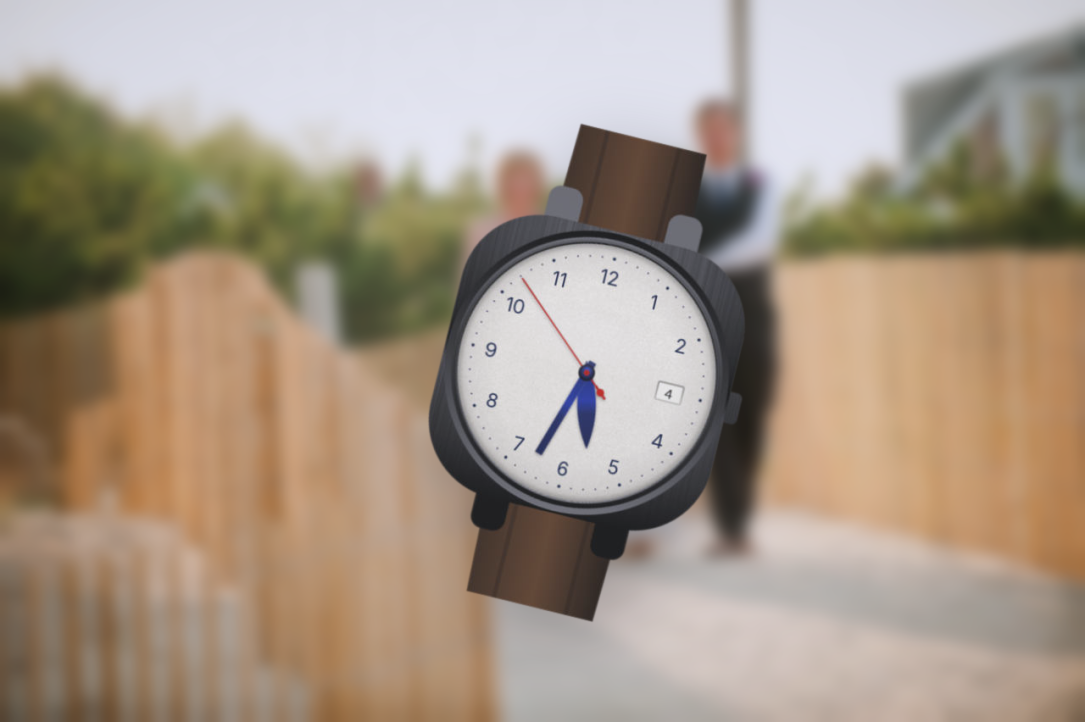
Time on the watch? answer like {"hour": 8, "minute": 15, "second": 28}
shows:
{"hour": 5, "minute": 32, "second": 52}
